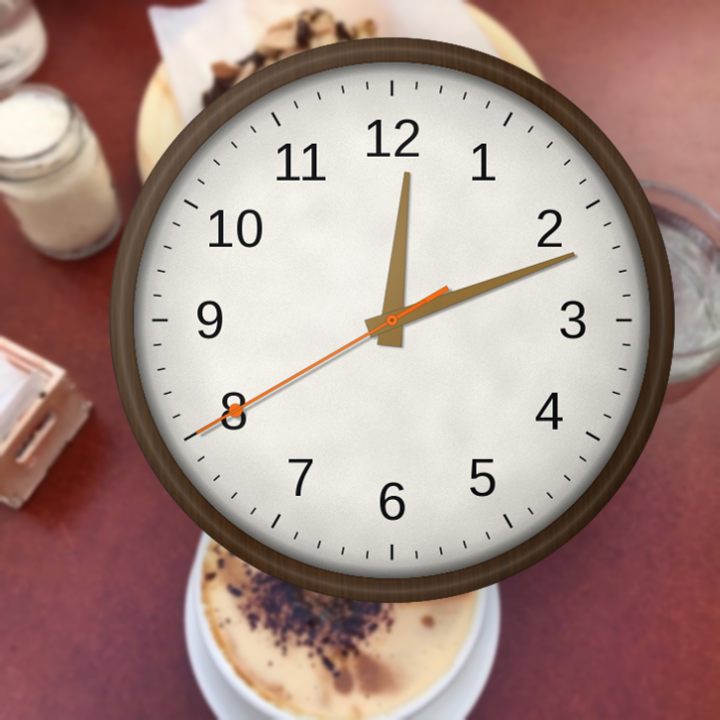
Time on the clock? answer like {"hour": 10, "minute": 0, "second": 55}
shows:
{"hour": 12, "minute": 11, "second": 40}
